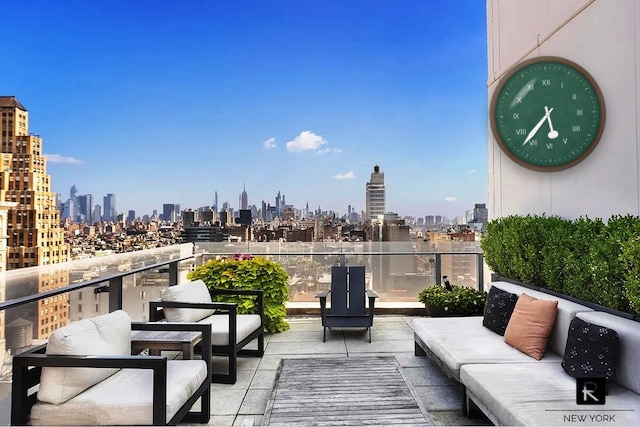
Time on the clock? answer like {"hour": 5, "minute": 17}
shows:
{"hour": 5, "minute": 37}
